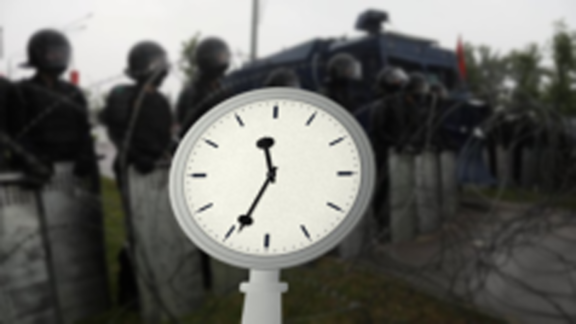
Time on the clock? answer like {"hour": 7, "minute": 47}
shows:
{"hour": 11, "minute": 34}
